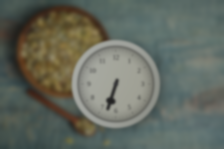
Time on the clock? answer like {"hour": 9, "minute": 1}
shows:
{"hour": 6, "minute": 33}
